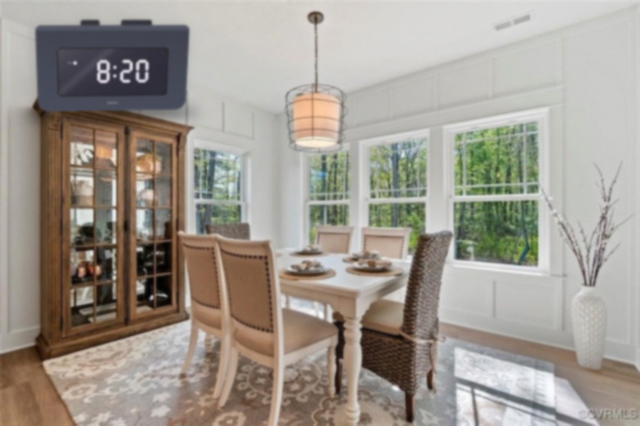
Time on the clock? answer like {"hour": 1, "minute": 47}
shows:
{"hour": 8, "minute": 20}
